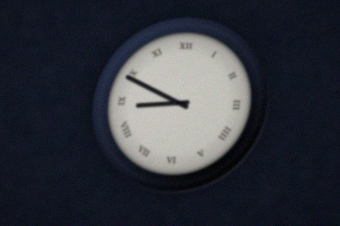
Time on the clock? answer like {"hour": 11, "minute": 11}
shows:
{"hour": 8, "minute": 49}
